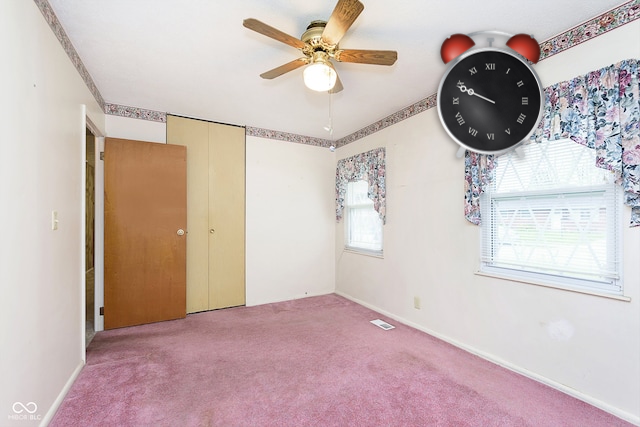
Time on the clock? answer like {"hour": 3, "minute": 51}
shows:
{"hour": 9, "minute": 49}
